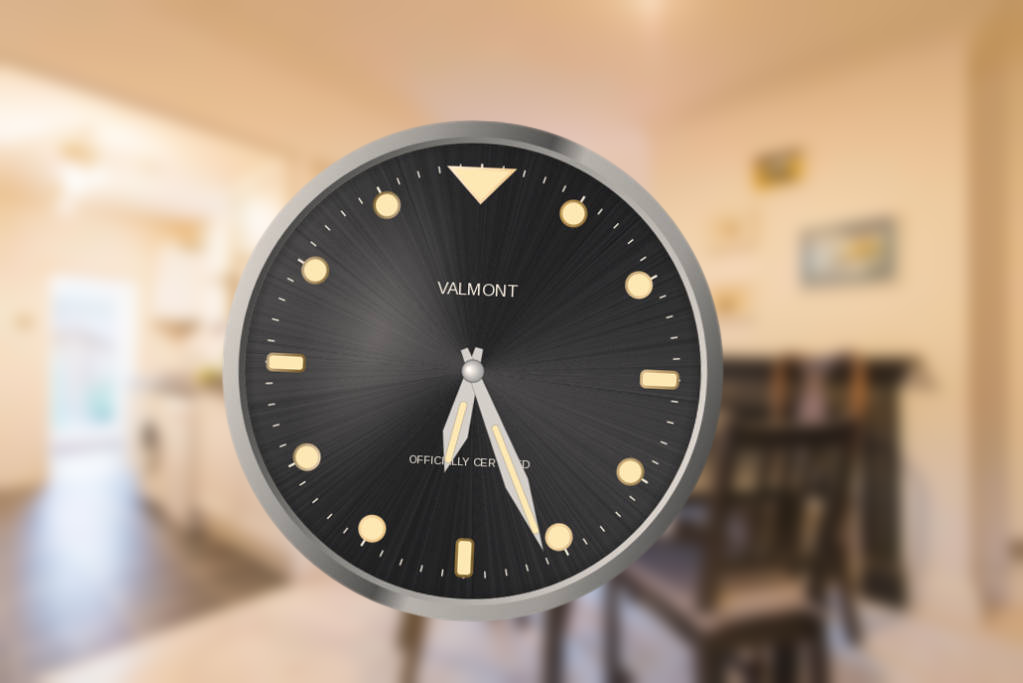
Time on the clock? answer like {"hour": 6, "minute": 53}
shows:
{"hour": 6, "minute": 26}
